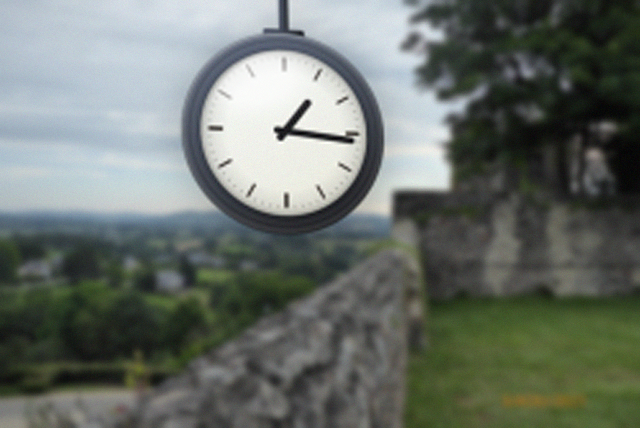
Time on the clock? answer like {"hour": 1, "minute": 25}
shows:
{"hour": 1, "minute": 16}
